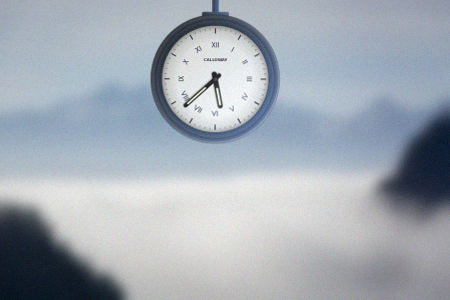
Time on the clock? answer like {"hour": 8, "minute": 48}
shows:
{"hour": 5, "minute": 38}
